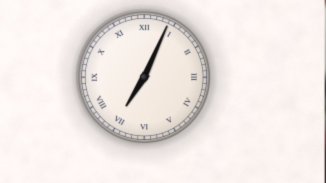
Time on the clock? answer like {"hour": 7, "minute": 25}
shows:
{"hour": 7, "minute": 4}
